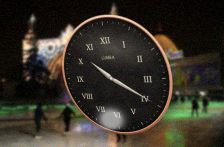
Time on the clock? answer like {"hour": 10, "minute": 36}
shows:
{"hour": 10, "minute": 20}
